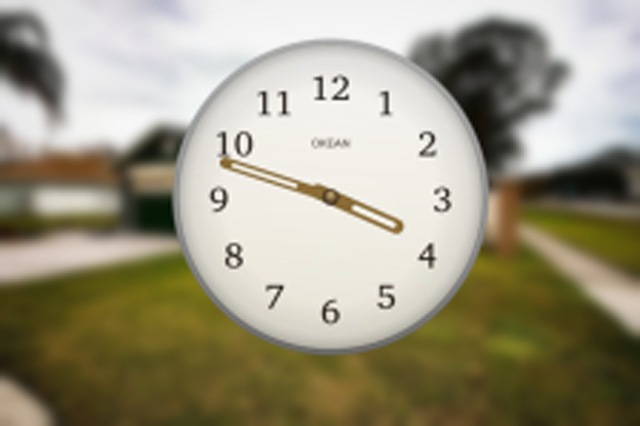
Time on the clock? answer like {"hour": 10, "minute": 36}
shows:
{"hour": 3, "minute": 48}
